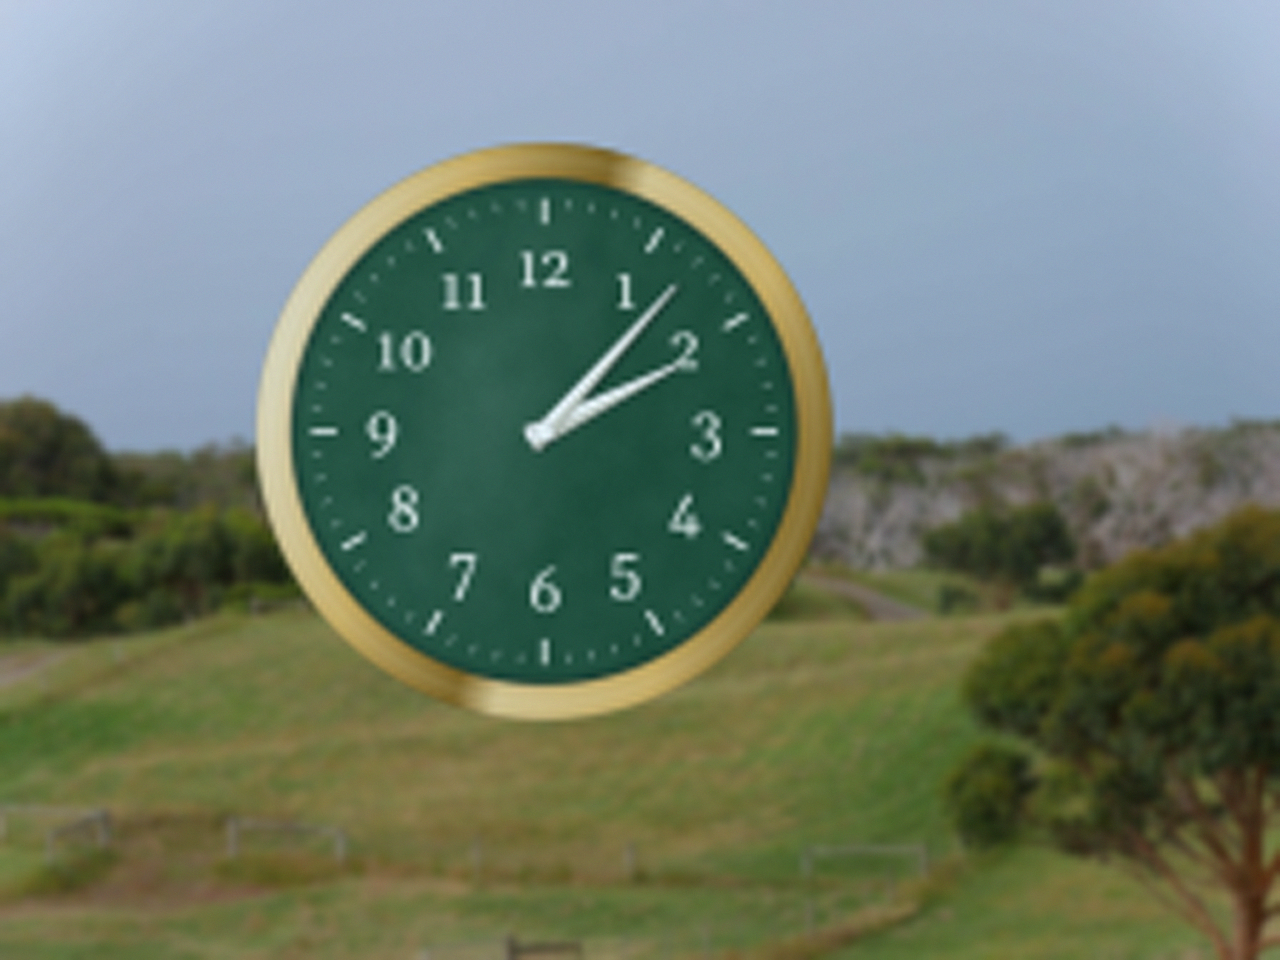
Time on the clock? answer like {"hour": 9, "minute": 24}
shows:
{"hour": 2, "minute": 7}
